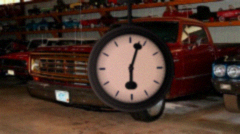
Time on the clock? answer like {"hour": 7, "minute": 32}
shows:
{"hour": 6, "minute": 3}
